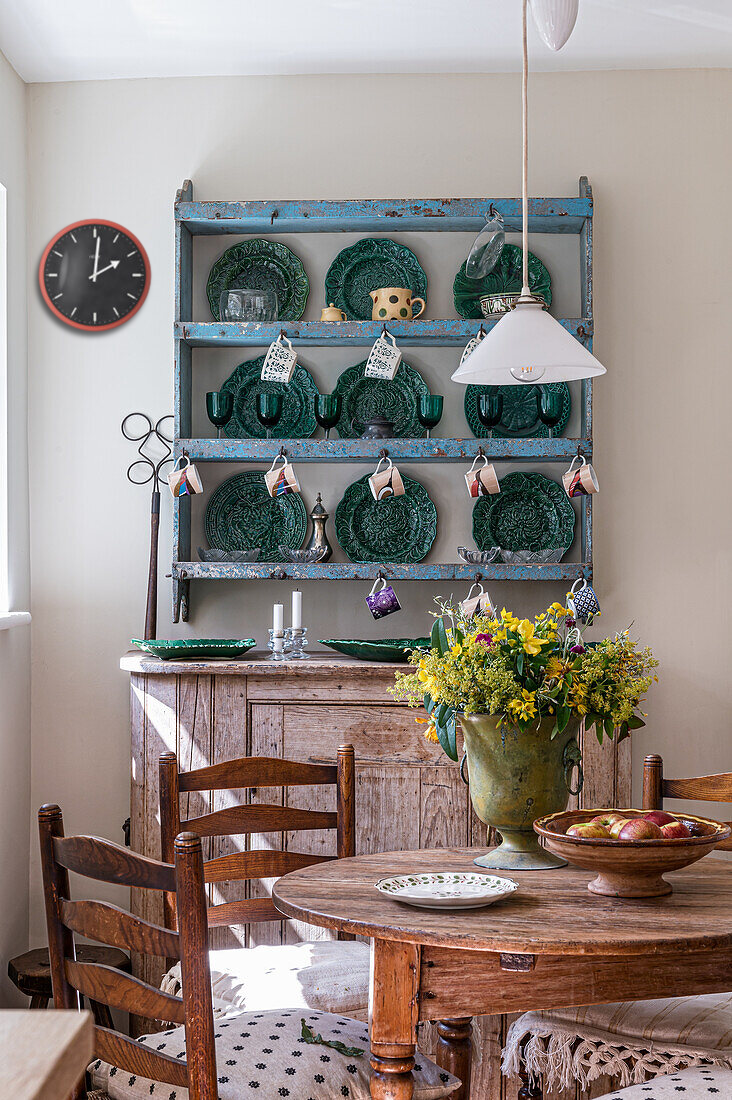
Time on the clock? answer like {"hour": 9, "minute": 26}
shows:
{"hour": 2, "minute": 1}
